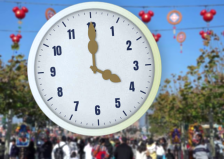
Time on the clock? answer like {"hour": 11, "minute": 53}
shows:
{"hour": 4, "minute": 0}
